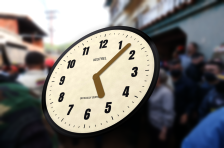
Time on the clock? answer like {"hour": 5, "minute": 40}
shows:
{"hour": 5, "minute": 7}
